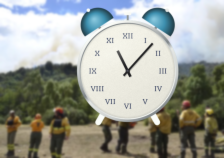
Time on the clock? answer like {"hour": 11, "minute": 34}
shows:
{"hour": 11, "minute": 7}
